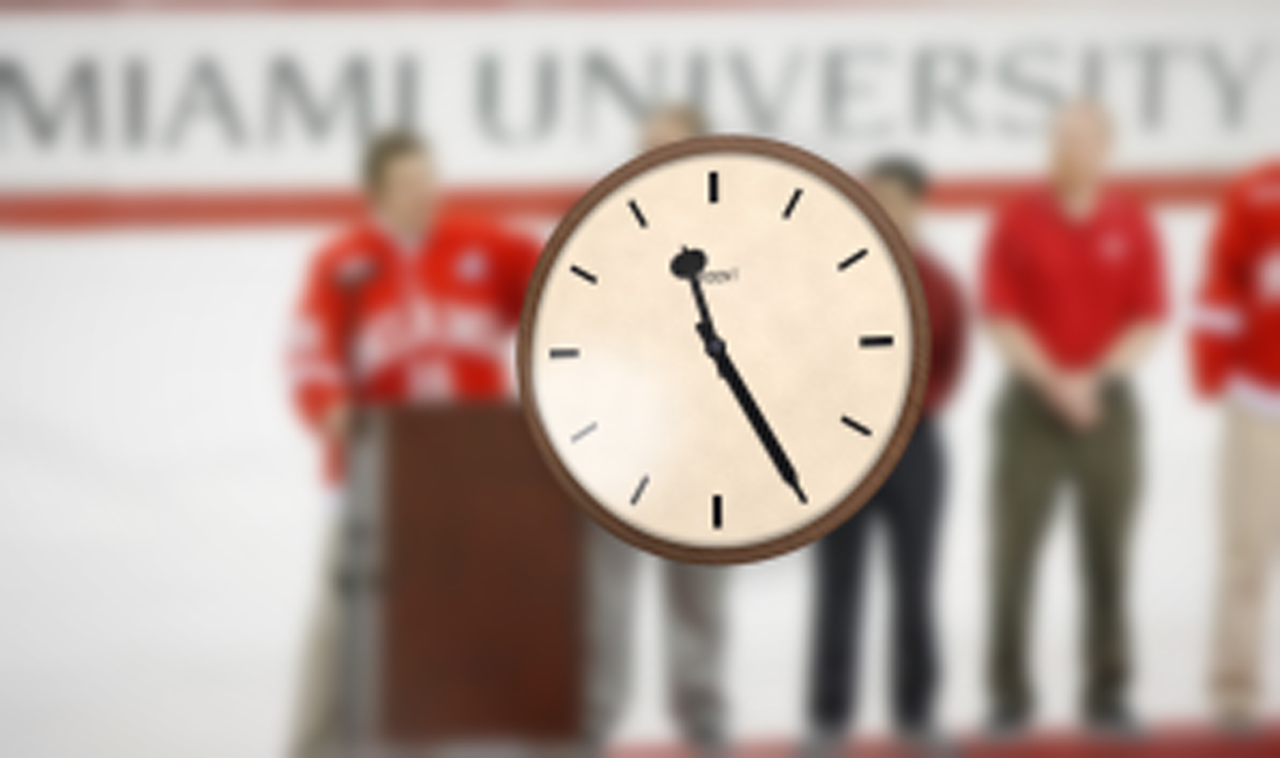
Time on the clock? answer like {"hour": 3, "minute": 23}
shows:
{"hour": 11, "minute": 25}
